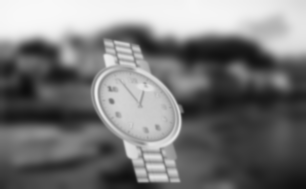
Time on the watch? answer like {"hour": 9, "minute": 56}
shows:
{"hour": 12, "minute": 55}
